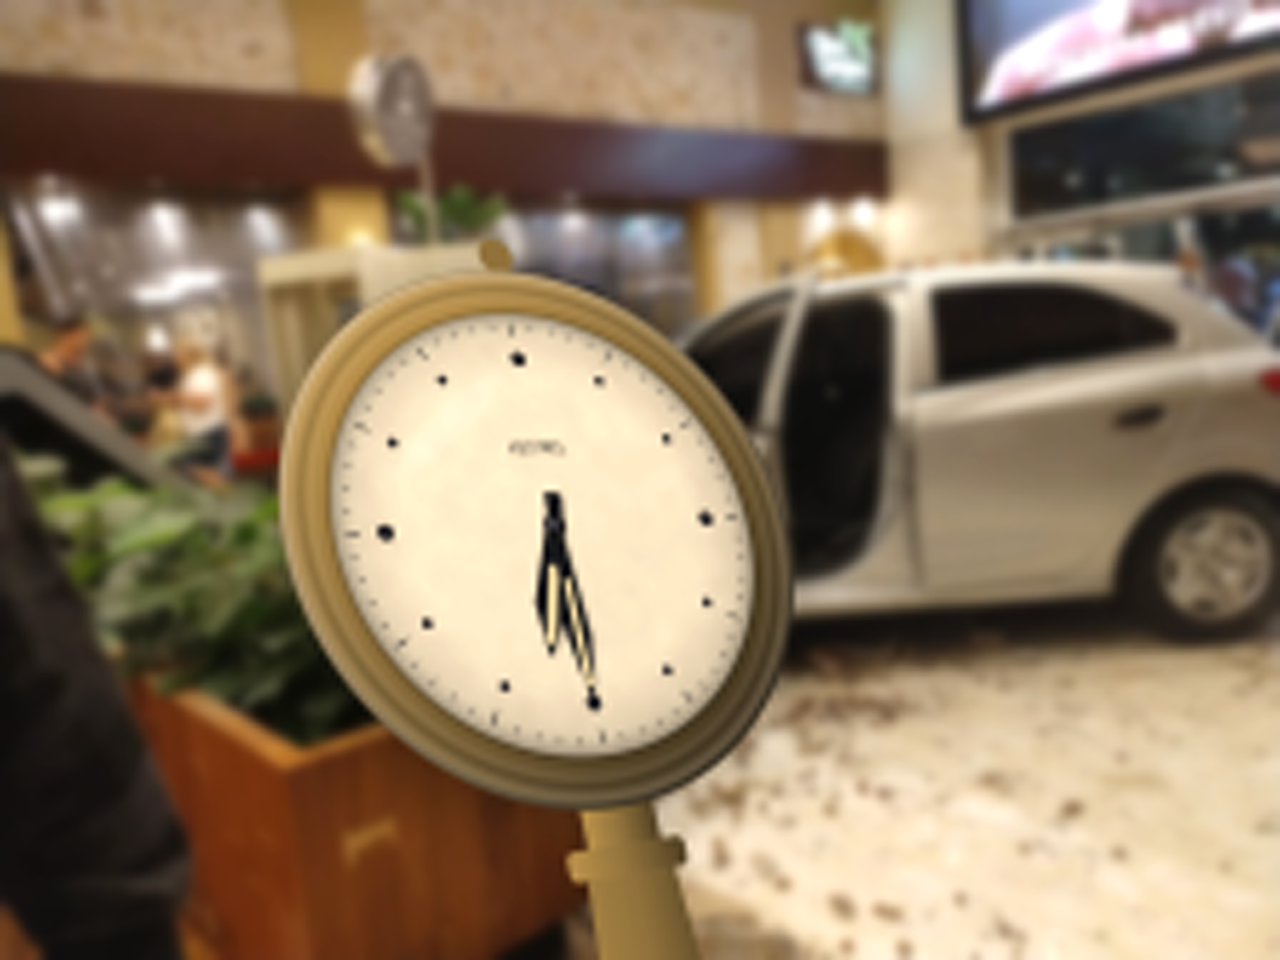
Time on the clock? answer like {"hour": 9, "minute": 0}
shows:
{"hour": 6, "minute": 30}
